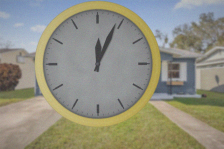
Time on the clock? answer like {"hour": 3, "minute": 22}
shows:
{"hour": 12, "minute": 4}
